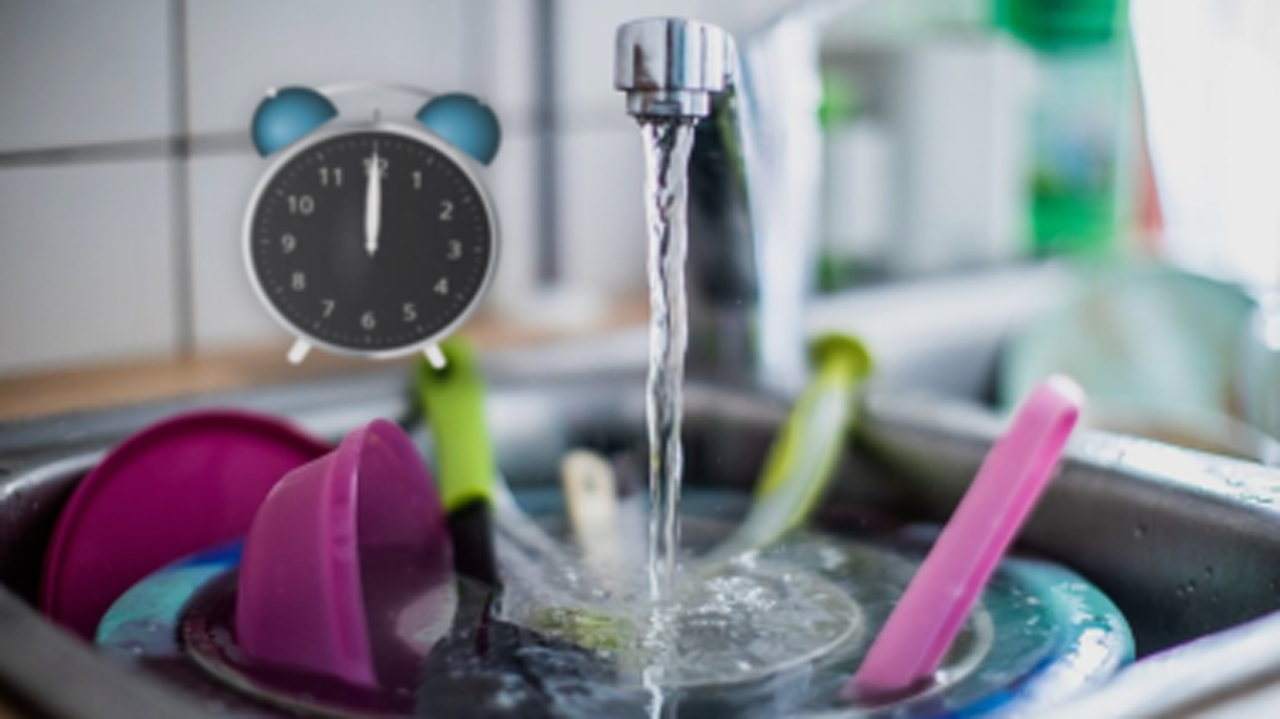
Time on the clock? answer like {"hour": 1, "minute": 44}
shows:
{"hour": 12, "minute": 0}
